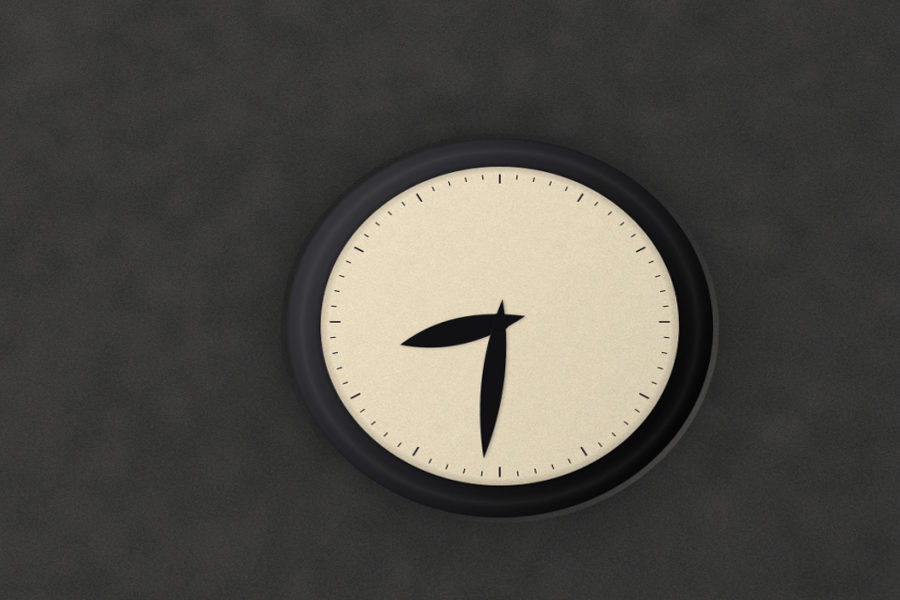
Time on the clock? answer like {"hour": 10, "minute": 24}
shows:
{"hour": 8, "minute": 31}
